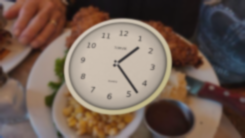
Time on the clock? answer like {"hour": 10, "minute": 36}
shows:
{"hour": 1, "minute": 23}
